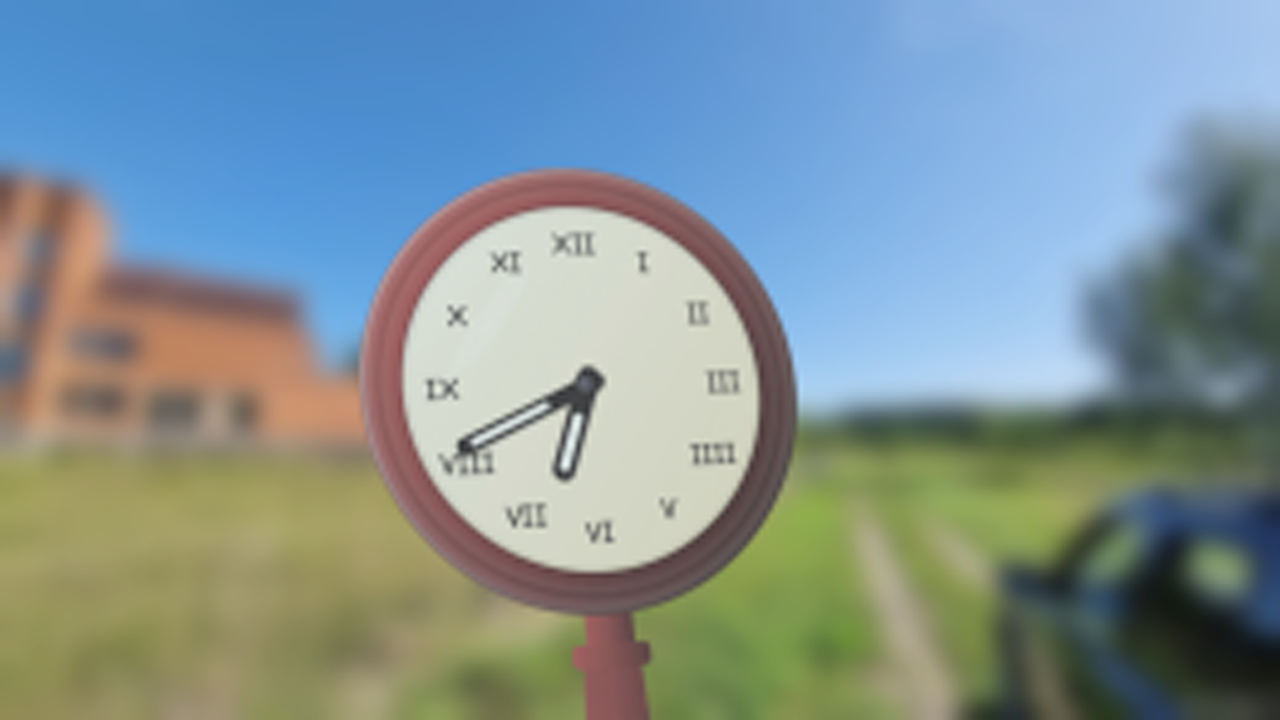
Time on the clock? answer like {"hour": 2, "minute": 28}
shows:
{"hour": 6, "minute": 41}
